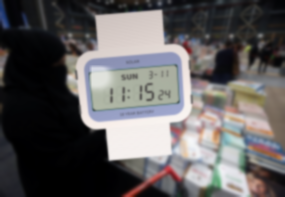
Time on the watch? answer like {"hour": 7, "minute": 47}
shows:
{"hour": 11, "minute": 15}
